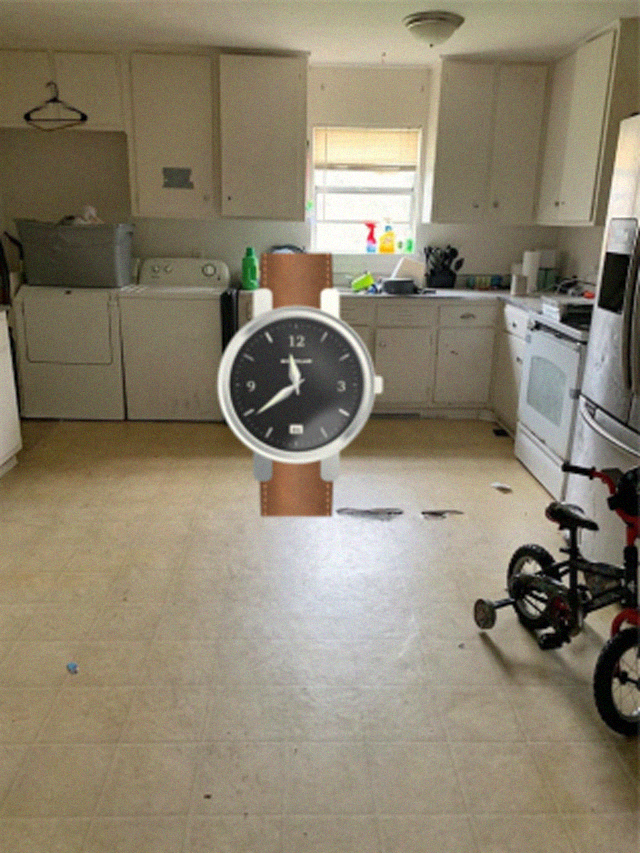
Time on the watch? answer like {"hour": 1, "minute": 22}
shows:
{"hour": 11, "minute": 39}
